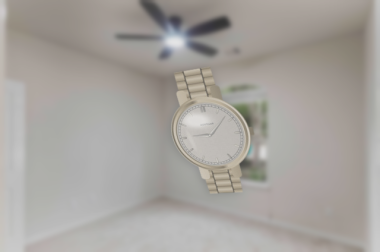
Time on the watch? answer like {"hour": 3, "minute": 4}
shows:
{"hour": 9, "minute": 8}
